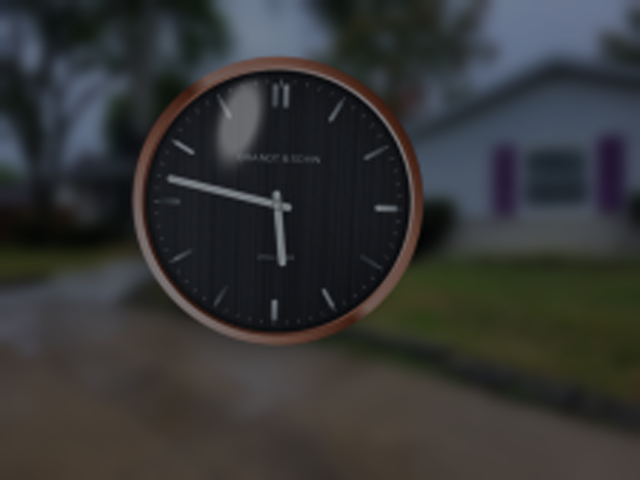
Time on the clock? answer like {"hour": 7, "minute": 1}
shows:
{"hour": 5, "minute": 47}
